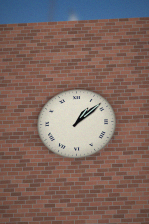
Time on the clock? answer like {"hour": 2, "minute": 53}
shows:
{"hour": 1, "minute": 8}
